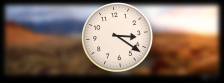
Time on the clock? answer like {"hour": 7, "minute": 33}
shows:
{"hour": 3, "minute": 22}
